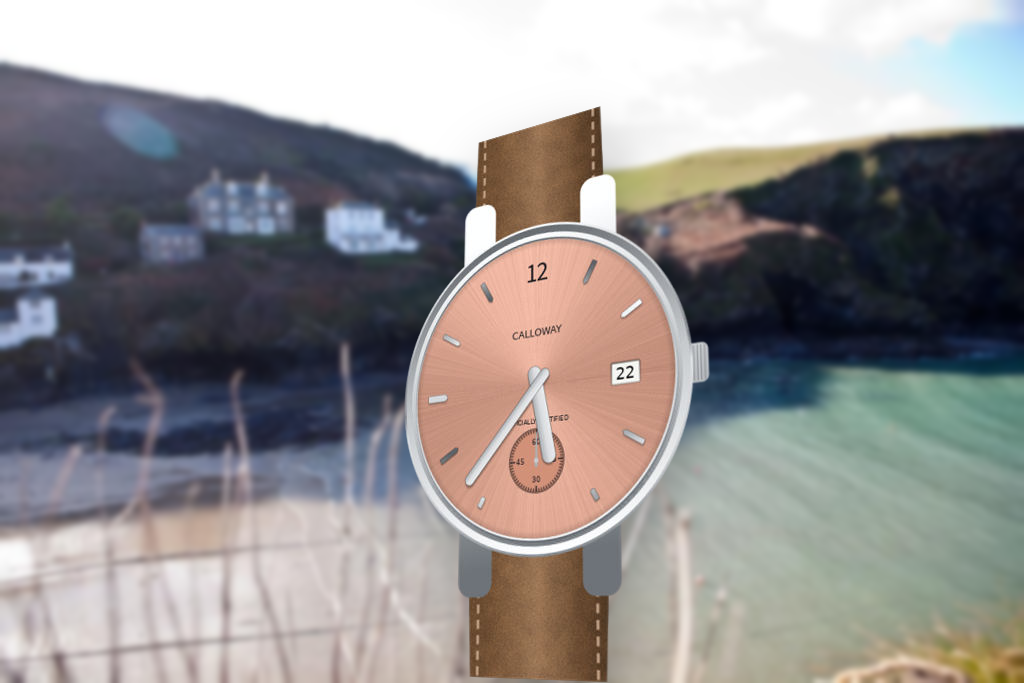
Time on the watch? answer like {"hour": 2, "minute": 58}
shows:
{"hour": 5, "minute": 37}
